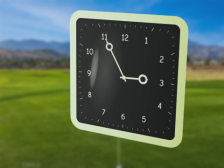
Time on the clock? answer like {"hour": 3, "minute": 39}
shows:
{"hour": 2, "minute": 55}
